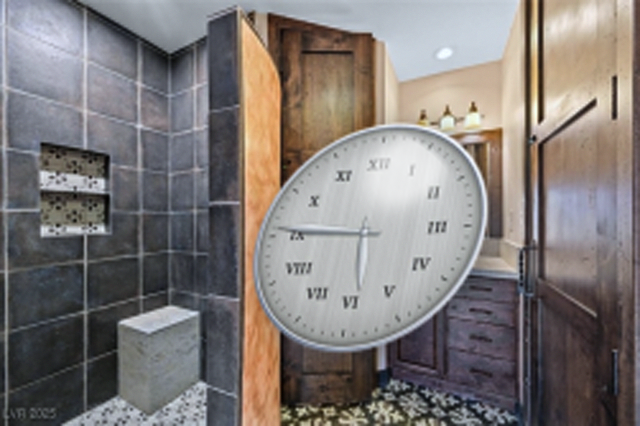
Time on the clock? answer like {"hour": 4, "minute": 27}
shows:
{"hour": 5, "minute": 46}
